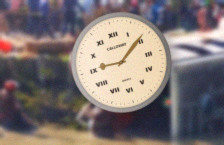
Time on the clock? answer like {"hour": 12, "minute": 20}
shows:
{"hour": 9, "minute": 9}
